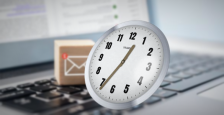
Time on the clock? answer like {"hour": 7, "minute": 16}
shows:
{"hour": 12, "minute": 34}
